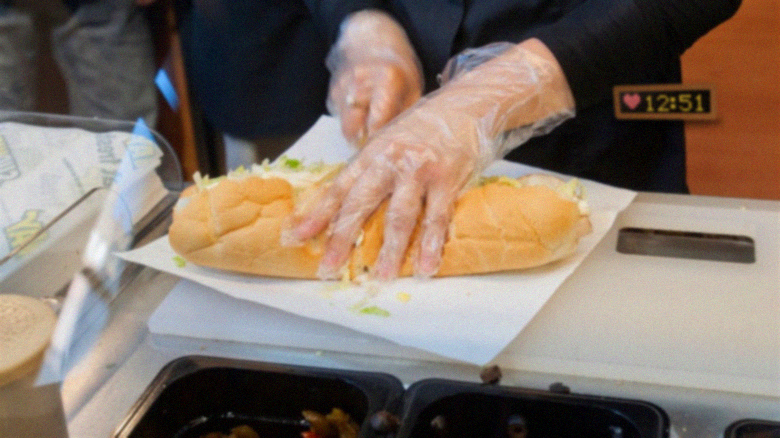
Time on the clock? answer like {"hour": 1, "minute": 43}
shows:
{"hour": 12, "minute": 51}
